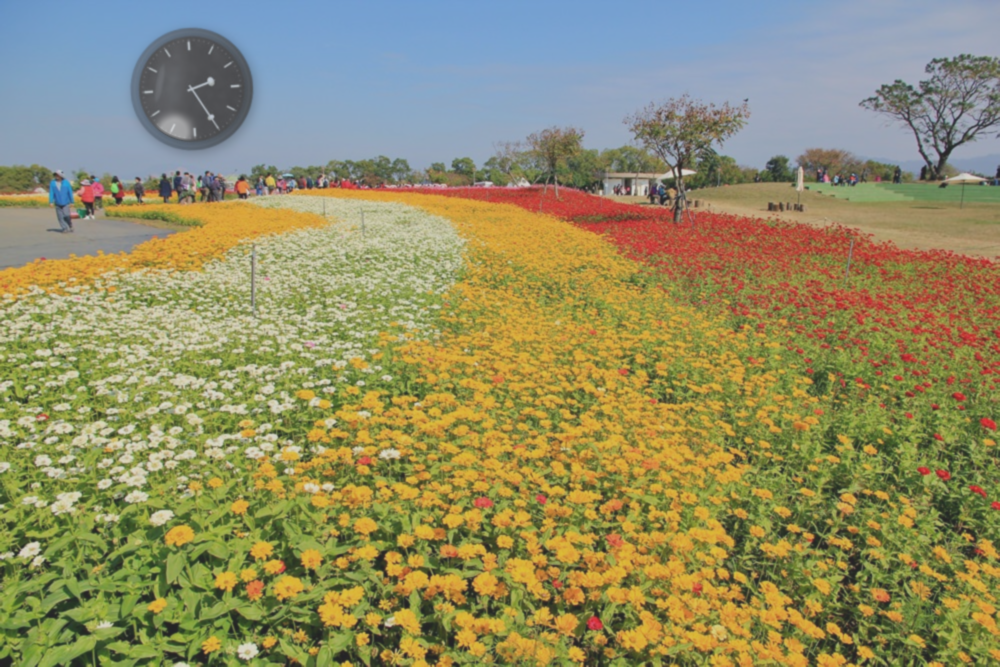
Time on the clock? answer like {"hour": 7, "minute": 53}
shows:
{"hour": 2, "minute": 25}
